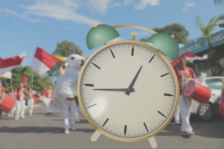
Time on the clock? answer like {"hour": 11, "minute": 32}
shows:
{"hour": 12, "minute": 44}
